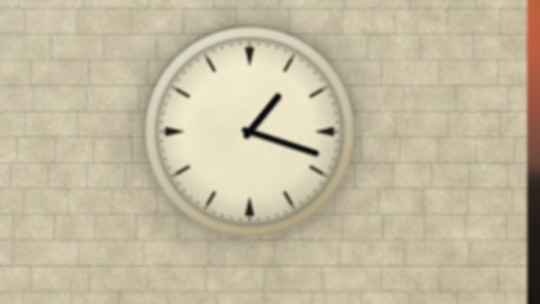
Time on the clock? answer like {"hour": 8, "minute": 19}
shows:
{"hour": 1, "minute": 18}
